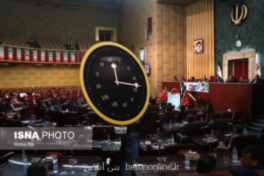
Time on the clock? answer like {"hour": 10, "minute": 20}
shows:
{"hour": 12, "minute": 18}
